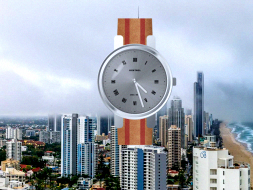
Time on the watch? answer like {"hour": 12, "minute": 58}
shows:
{"hour": 4, "minute": 27}
